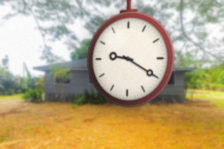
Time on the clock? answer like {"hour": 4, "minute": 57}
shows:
{"hour": 9, "minute": 20}
